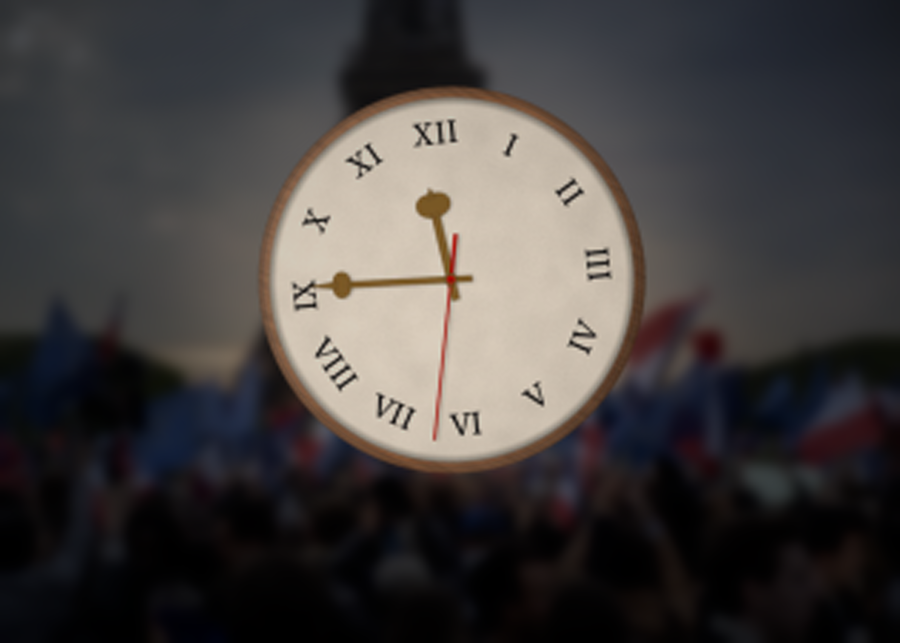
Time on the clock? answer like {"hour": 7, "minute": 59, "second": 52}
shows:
{"hour": 11, "minute": 45, "second": 32}
